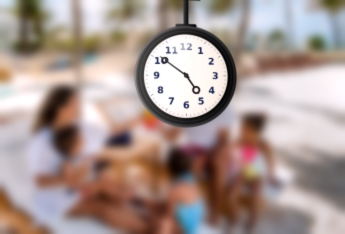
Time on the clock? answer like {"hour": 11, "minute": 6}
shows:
{"hour": 4, "minute": 51}
